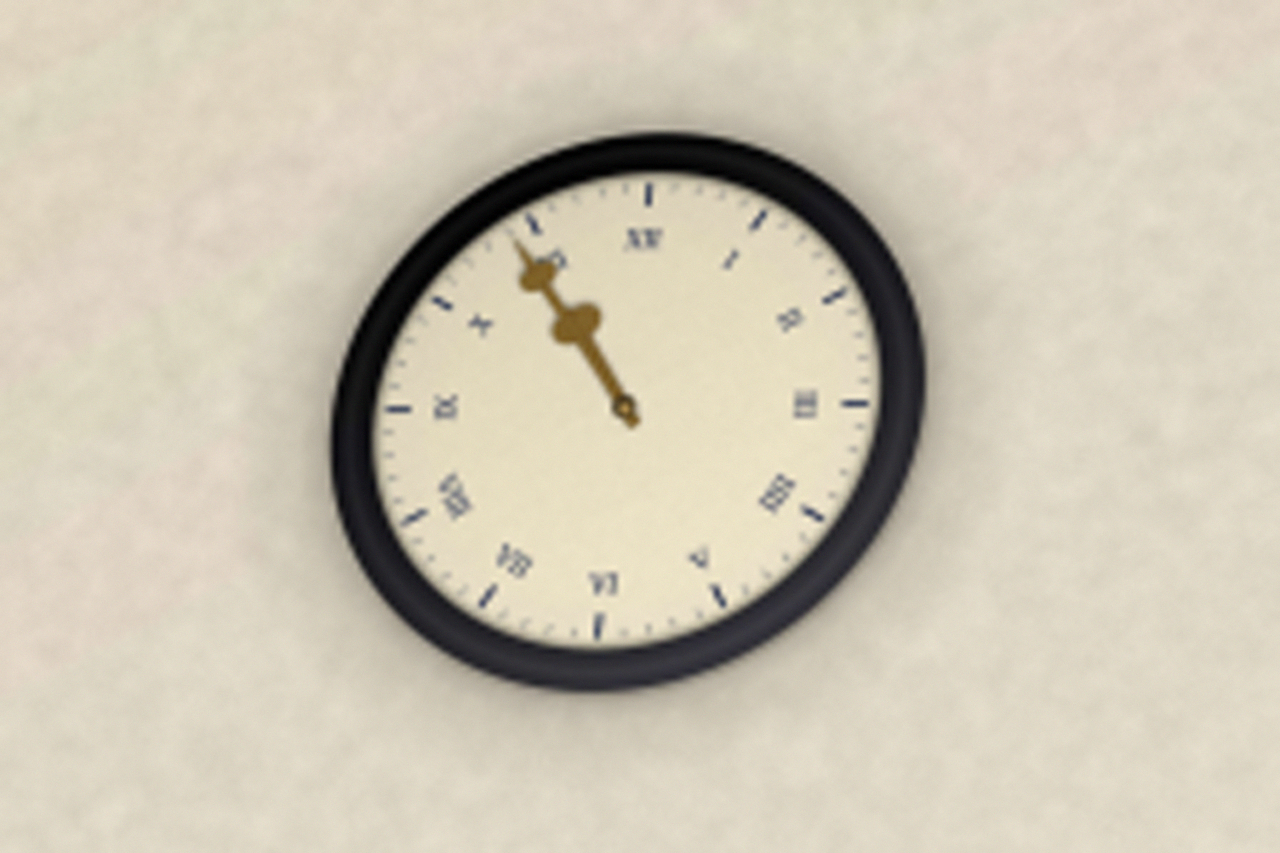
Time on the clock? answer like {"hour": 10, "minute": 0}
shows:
{"hour": 10, "minute": 54}
